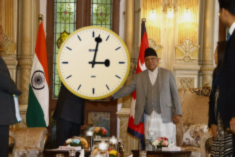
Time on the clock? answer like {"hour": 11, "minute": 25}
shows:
{"hour": 3, "minute": 2}
